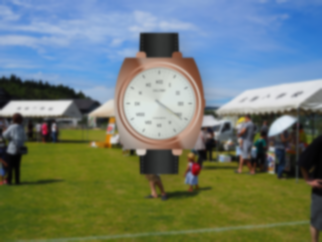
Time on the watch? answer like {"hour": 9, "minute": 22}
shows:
{"hour": 4, "minute": 21}
